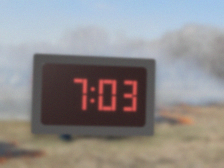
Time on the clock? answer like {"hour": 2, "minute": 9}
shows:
{"hour": 7, "minute": 3}
